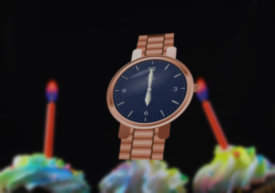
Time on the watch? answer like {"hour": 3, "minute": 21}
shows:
{"hour": 6, "minute": 0}
